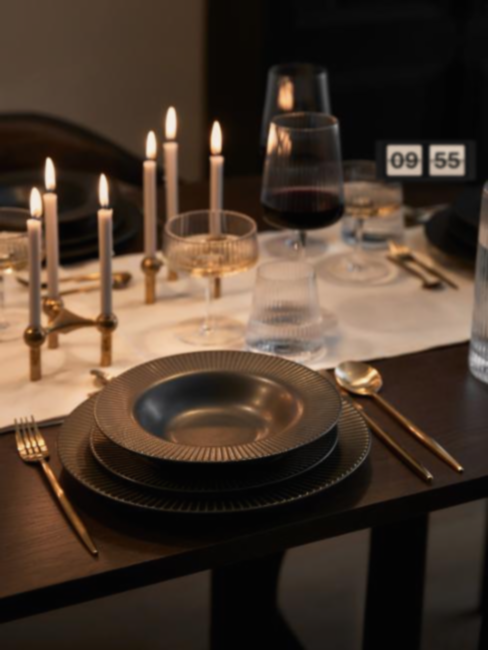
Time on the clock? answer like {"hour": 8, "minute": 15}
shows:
{"hour": 9, "minute": 55}
